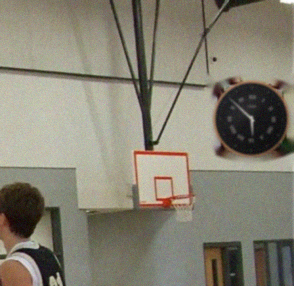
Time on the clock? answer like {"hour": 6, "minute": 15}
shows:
{"hour": 5, "minute": 52}
